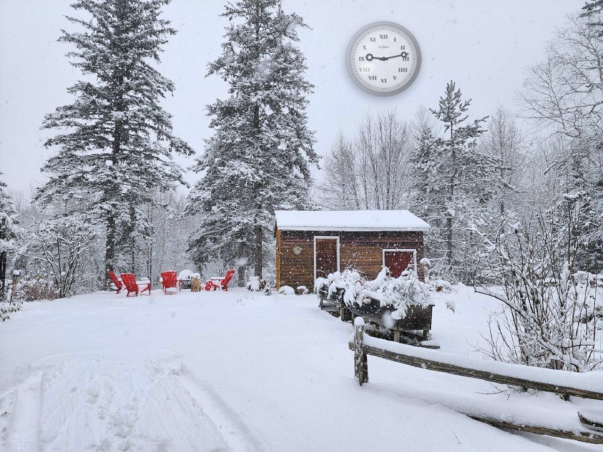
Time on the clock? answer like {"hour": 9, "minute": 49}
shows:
{"hour": 9, "minute": 13}
